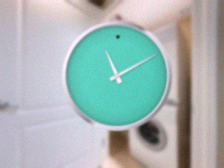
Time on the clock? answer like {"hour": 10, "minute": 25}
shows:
{"hour": 11, "minute": 10}
